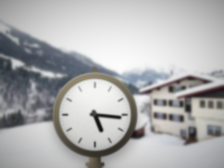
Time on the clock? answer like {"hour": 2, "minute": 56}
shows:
{"hour": 5, "minute": 16}
